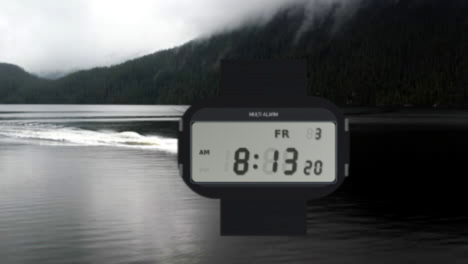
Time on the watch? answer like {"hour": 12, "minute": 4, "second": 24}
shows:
{"hour": 8, "minute": 13, "second": 20}
